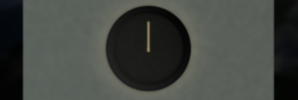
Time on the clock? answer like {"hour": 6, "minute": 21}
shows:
{"hour": 12, "minute": 0}
